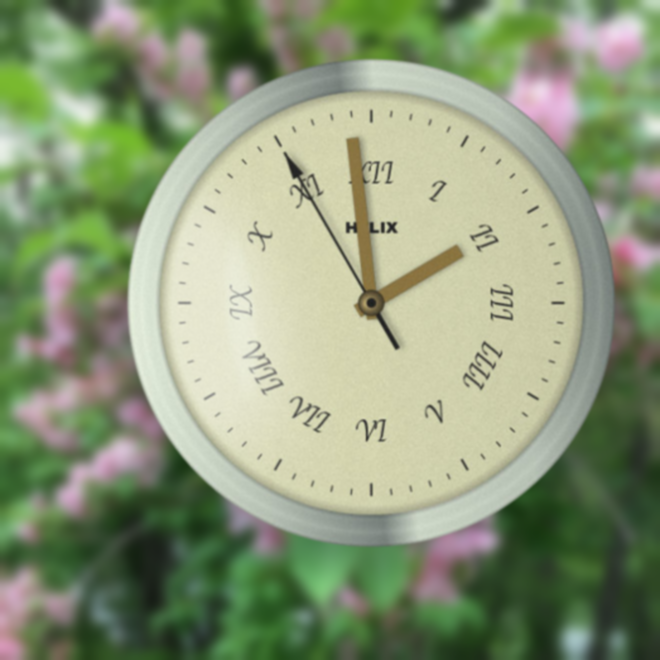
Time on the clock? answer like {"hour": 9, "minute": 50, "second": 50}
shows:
{"hour": 1, "minute": 58, "second": 55}
